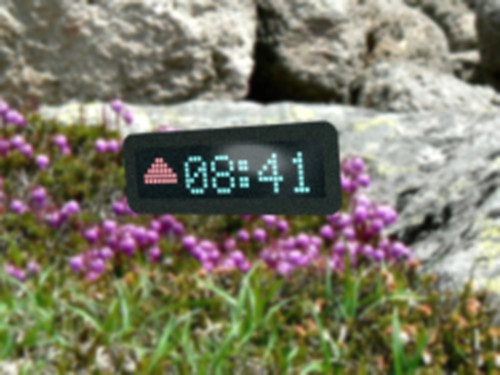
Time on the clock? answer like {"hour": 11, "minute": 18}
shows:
{"hour": 8, "minute": 41}
